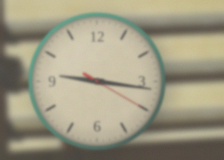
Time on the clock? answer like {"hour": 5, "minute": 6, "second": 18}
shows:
{"hour": 9, "minute": 16, "second": 20}
